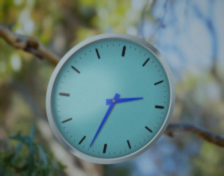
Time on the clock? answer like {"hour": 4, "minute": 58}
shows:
{"hour": 2, "minute": 33}
